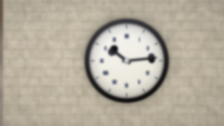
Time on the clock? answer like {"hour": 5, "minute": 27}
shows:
{"hour": 10, "minute": 14}
